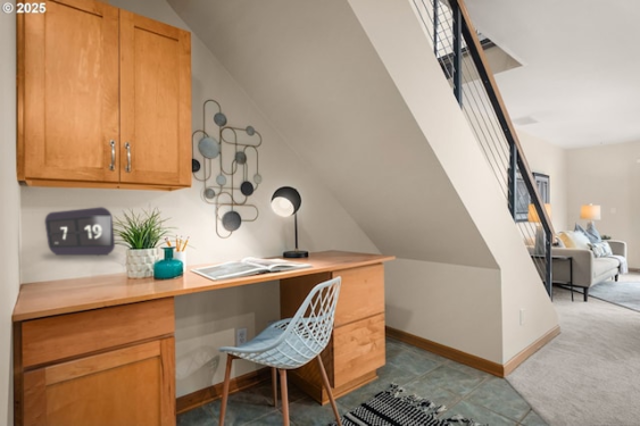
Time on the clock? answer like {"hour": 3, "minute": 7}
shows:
{"hour": 7, "minute": 19}
